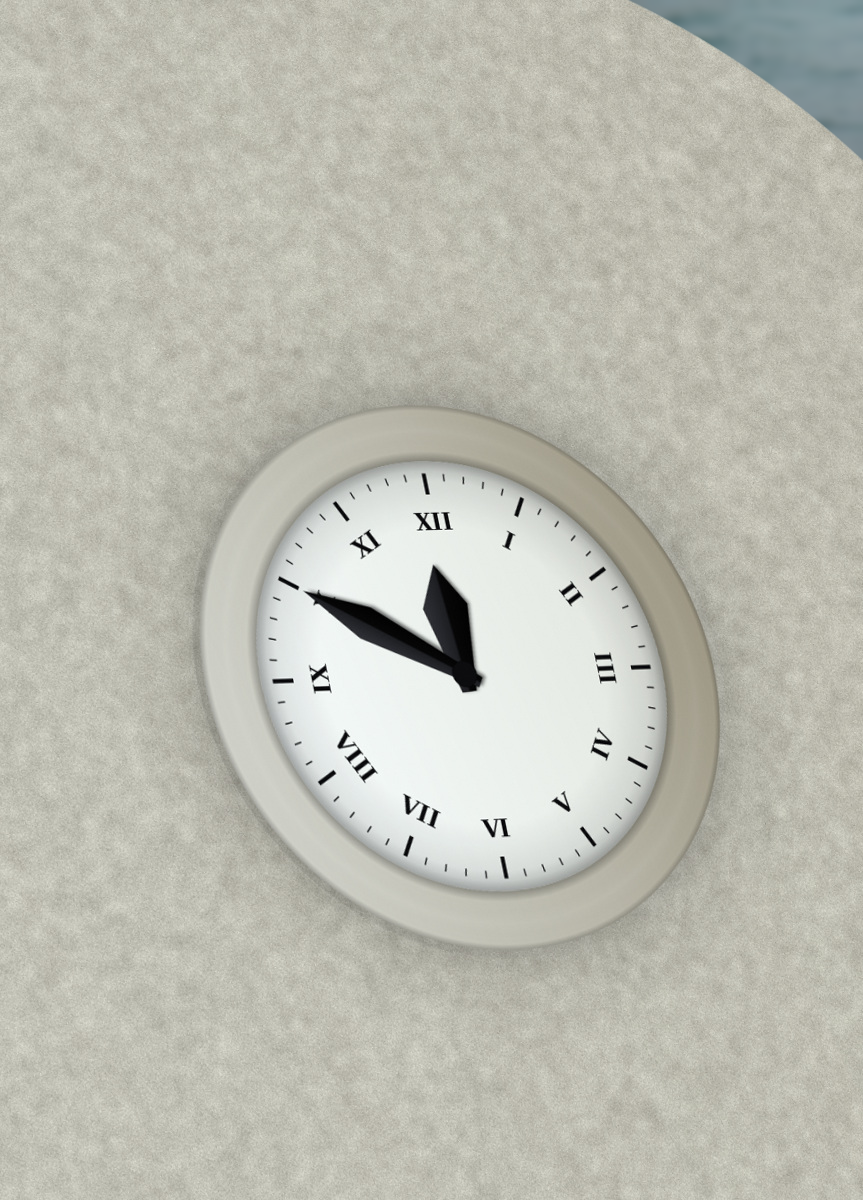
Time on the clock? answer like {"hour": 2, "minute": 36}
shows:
{"hour": 11, "minute": 50}
